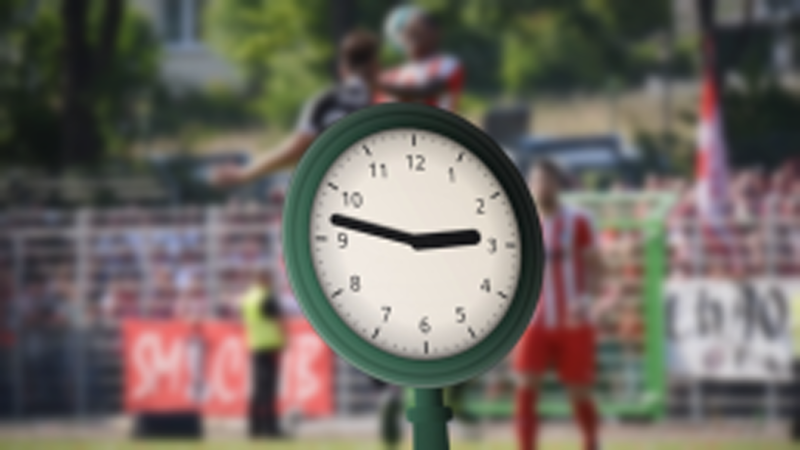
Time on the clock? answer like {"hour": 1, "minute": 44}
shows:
{"hour": 2, "minute": 47}
